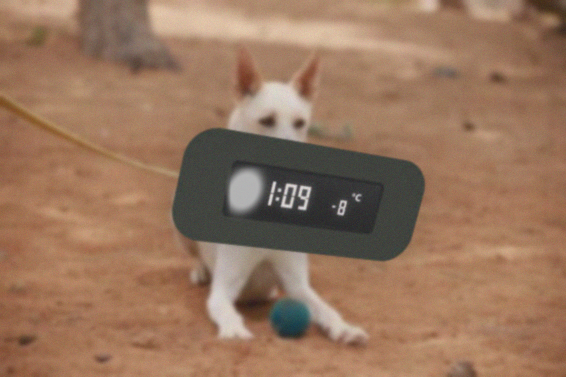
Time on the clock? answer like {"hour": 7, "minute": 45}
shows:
{"hour": 1, "minute": 9}
